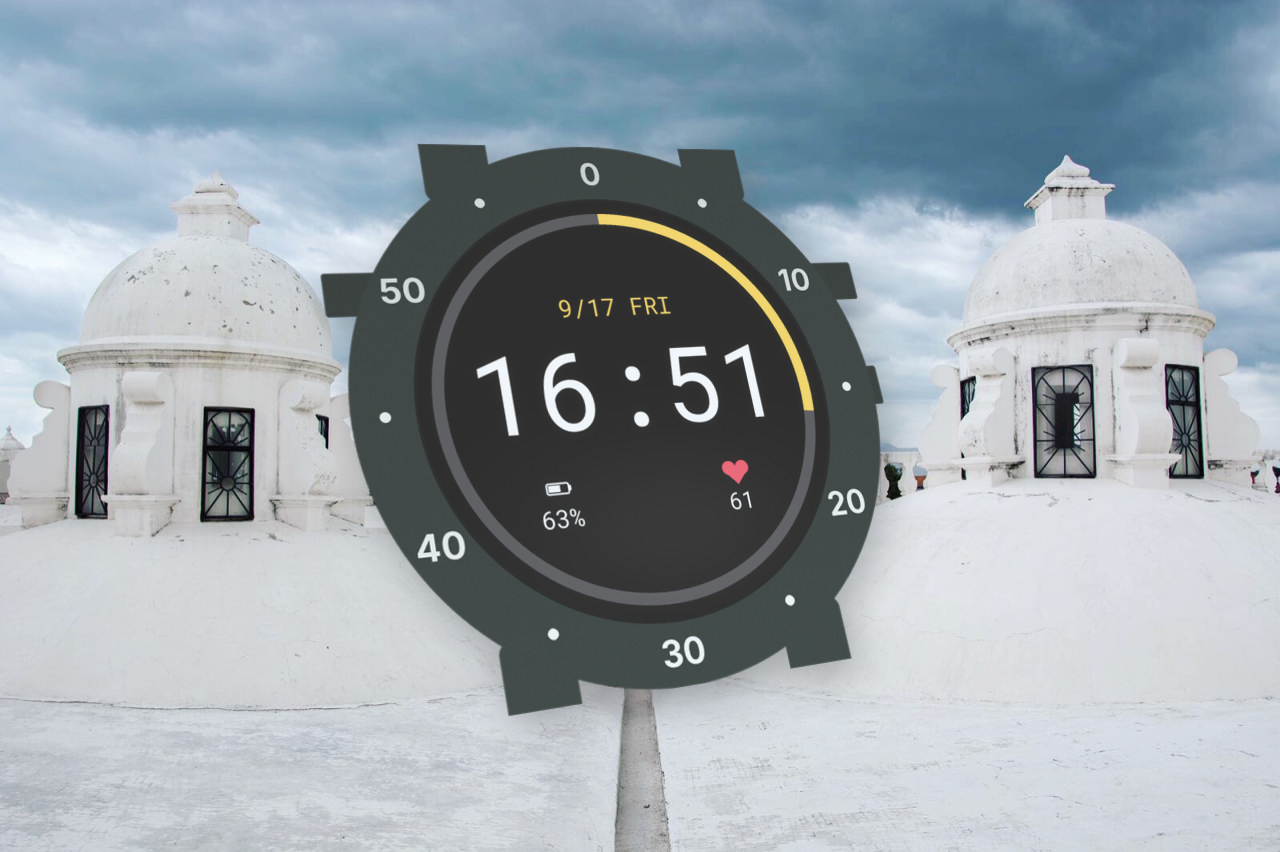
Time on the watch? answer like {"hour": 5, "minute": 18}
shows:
{"hour": 16, "minute": 51}
